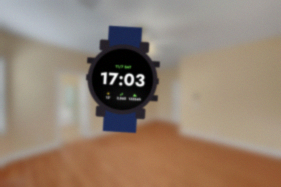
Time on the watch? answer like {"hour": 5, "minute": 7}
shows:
{"hour": 17, "minute": 3}
